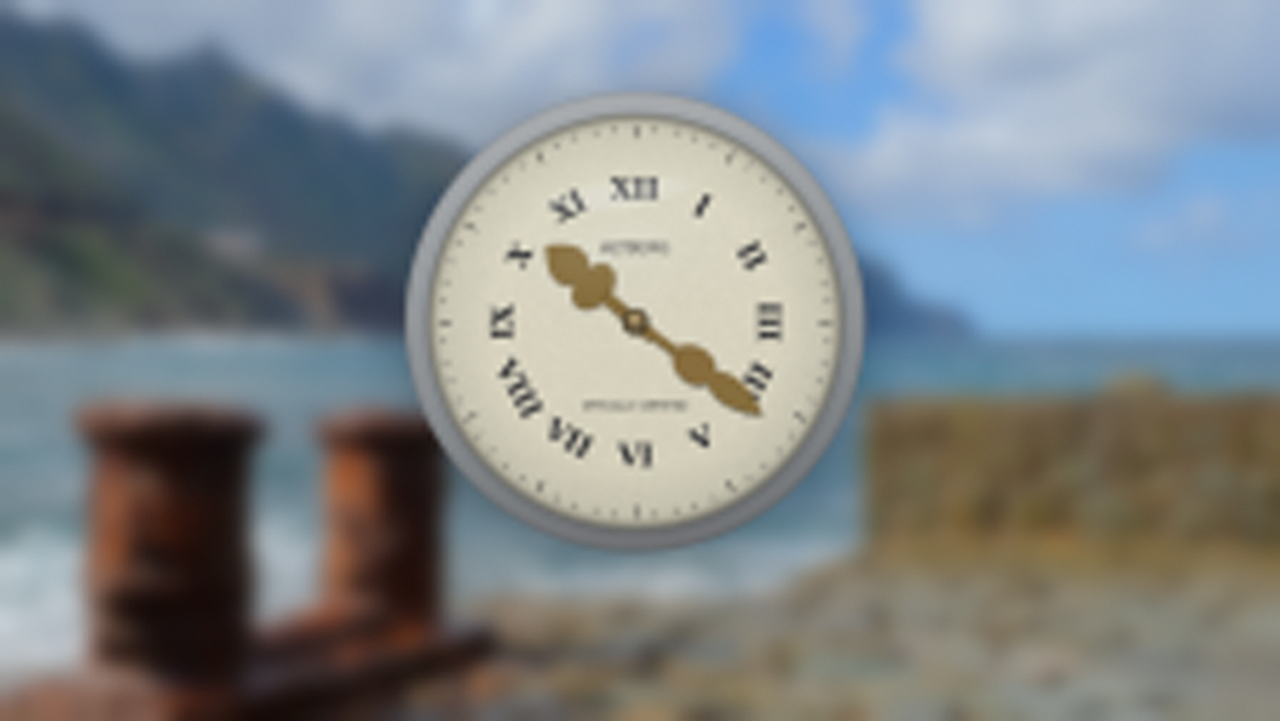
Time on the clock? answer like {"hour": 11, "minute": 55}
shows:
{"hour": 10, "minute": 21}
